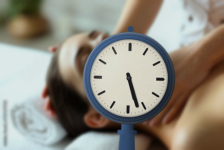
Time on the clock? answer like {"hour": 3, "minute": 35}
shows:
{"hour": 5, "minute": 27}
